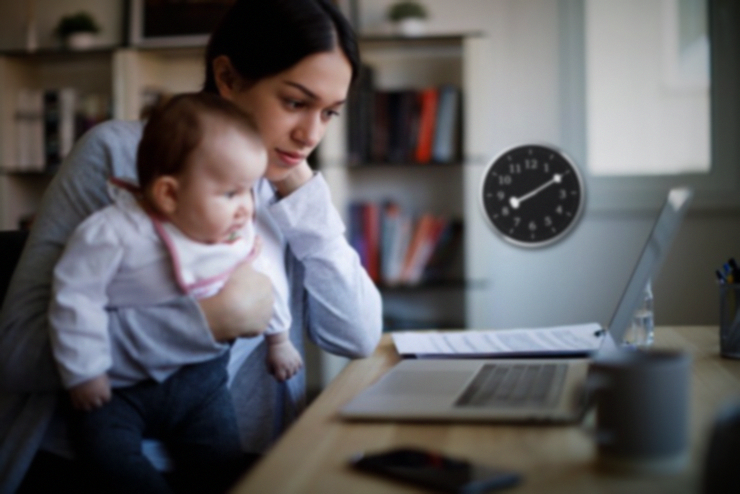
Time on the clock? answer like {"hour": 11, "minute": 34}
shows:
{"hour": 8, "minute": 10}
